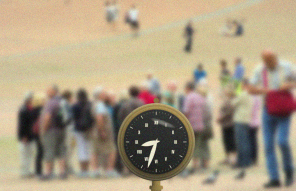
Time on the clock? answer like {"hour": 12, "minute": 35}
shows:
{"hour": 8, "minute": 33}
